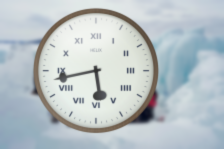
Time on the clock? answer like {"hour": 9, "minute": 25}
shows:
{"hour": 5, "minute": 43}
